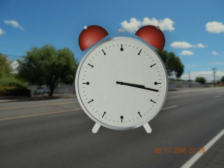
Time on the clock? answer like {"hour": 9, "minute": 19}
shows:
{"hour": 3, "minute": 17}
